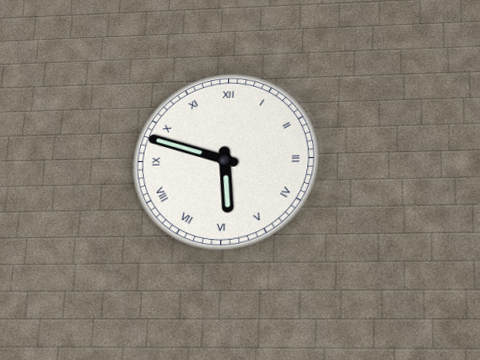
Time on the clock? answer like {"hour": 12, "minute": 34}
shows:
{"hour": 5, "minute": 48}
